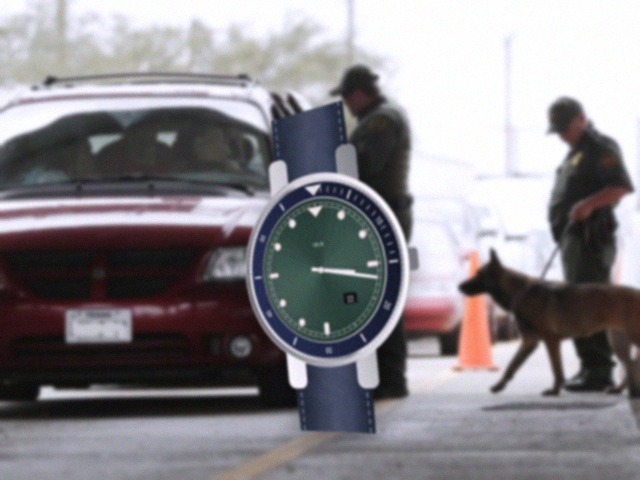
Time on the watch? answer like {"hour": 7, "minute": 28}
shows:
{"hour": 3, "minute": 17}
